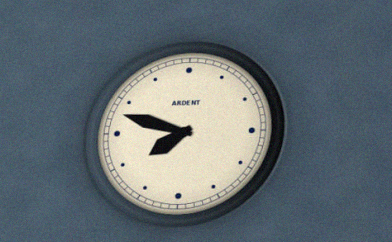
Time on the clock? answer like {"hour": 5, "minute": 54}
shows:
{"hour": 7, "minute": 48}
